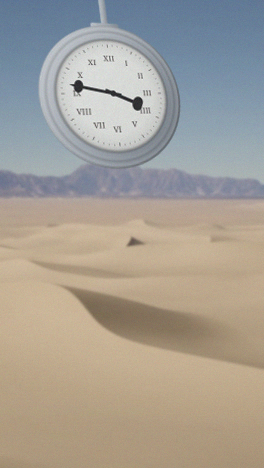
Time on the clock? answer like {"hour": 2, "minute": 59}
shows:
{"hour": 3, "minute": 47}
